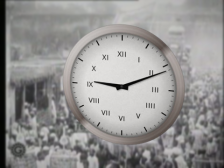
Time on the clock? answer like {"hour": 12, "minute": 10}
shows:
{"hour": 9, "minute": 11}
